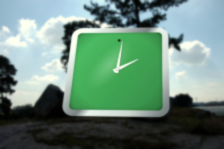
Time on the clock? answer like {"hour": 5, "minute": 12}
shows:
{"hour": 2, "minute": 1}
